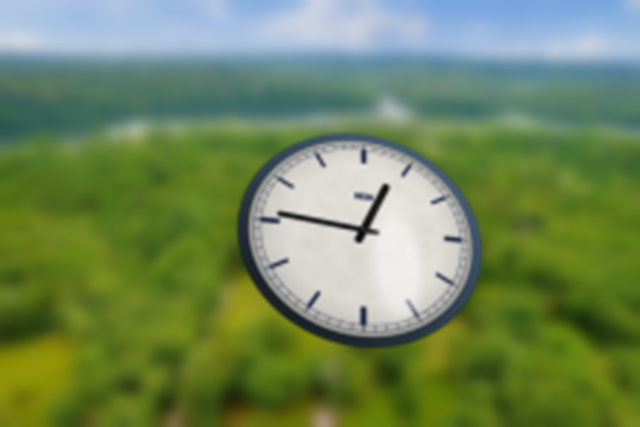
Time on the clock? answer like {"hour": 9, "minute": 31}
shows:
{"hour": 12, "minute": 46}
